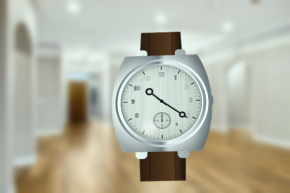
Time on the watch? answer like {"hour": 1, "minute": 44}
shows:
{"hour": 10, "minute": 21}
